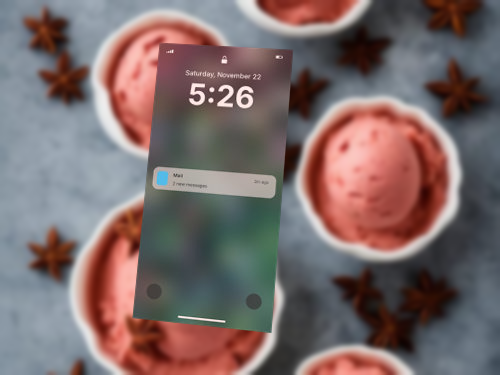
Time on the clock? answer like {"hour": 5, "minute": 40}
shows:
{"hour": 5, "minute": 26}
